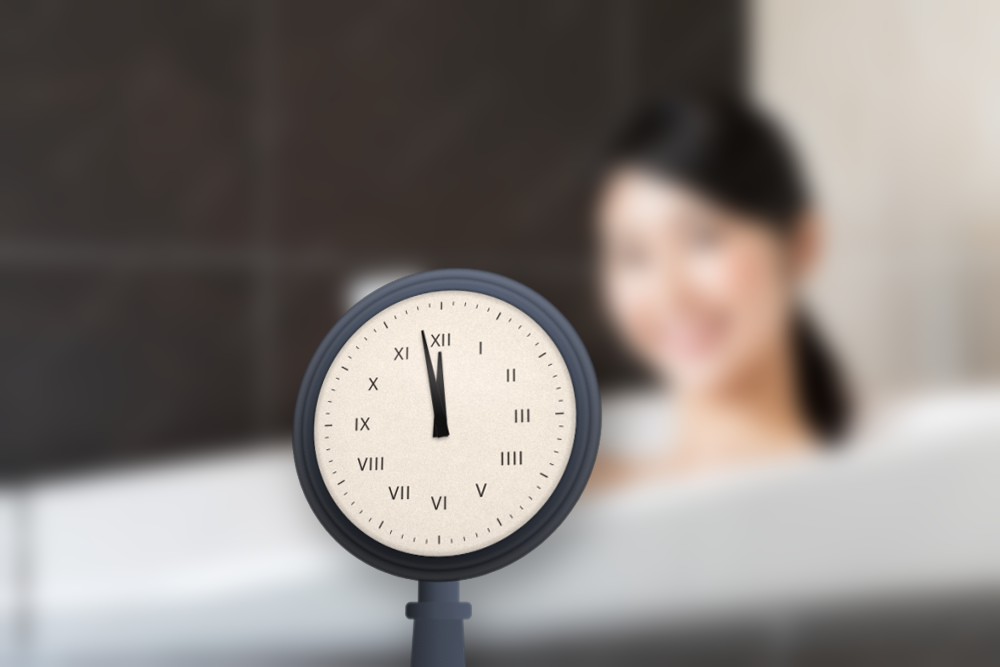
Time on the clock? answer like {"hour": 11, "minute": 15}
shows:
{"hour": 11, "minute": 58}
